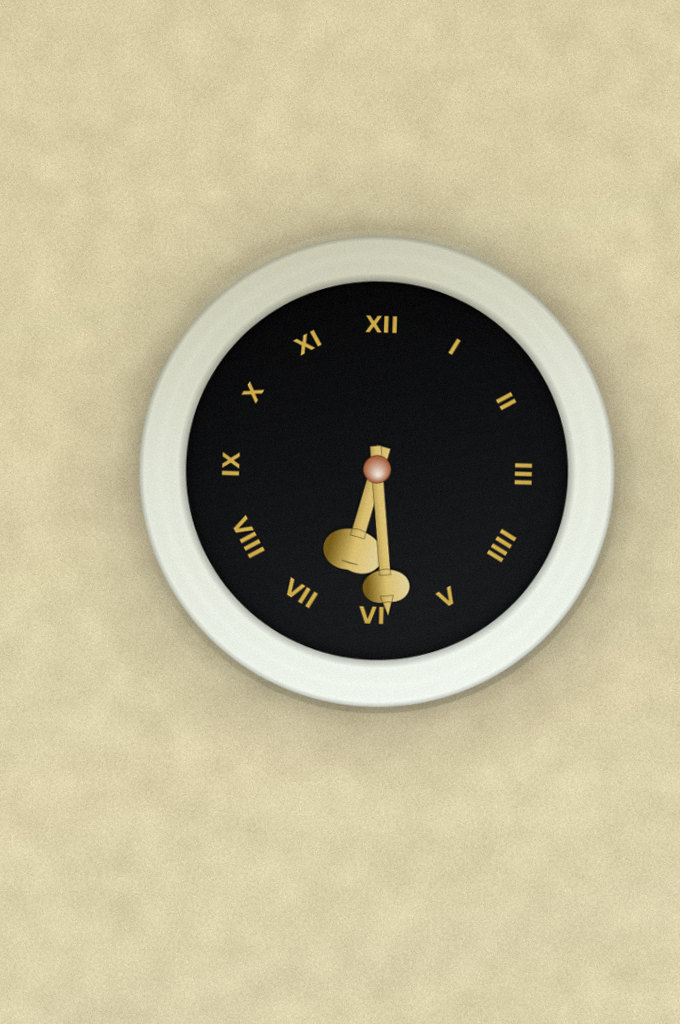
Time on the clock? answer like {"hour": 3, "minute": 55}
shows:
{"hour": 6, "minute": 29}
